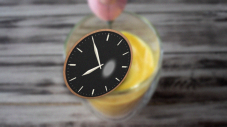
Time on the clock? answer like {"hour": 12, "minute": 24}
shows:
{"hour": 7, "minute": 55}
